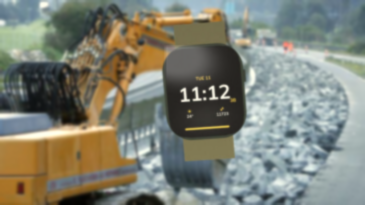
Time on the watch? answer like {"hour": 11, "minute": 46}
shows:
{"hour": 11, "minute": 12}
